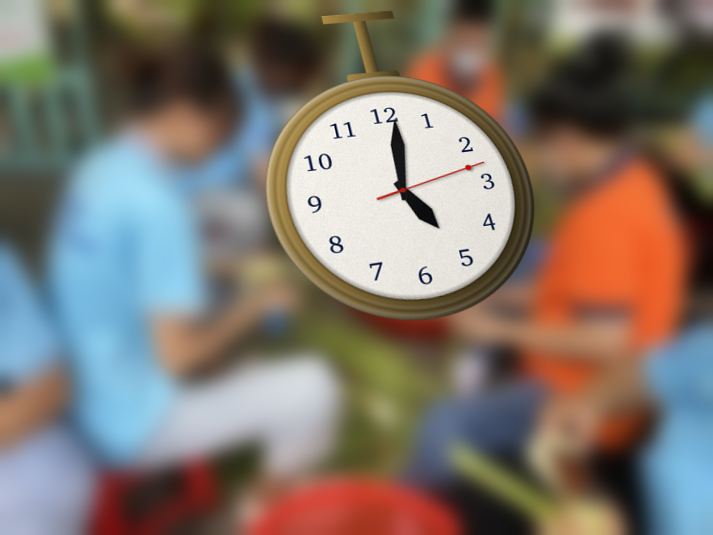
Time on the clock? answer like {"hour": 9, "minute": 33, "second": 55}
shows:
{"hour": 5, "minute": 1, "second": 13}
